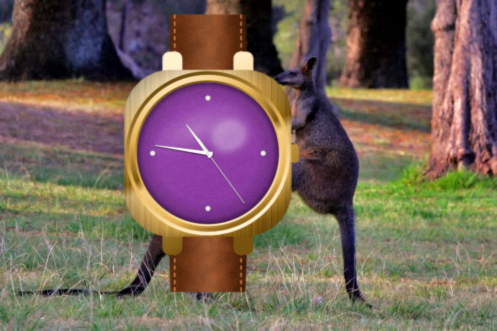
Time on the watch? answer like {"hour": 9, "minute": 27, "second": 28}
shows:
{"hour": 10, "minute": 46, "second": 24}
